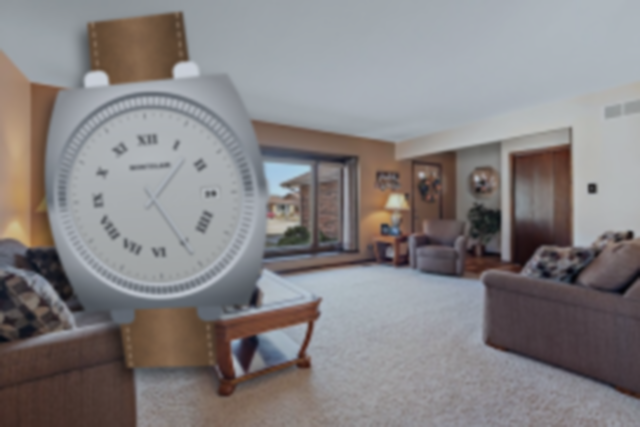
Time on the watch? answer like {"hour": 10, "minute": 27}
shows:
{"hour": 1, "minute": 25}
